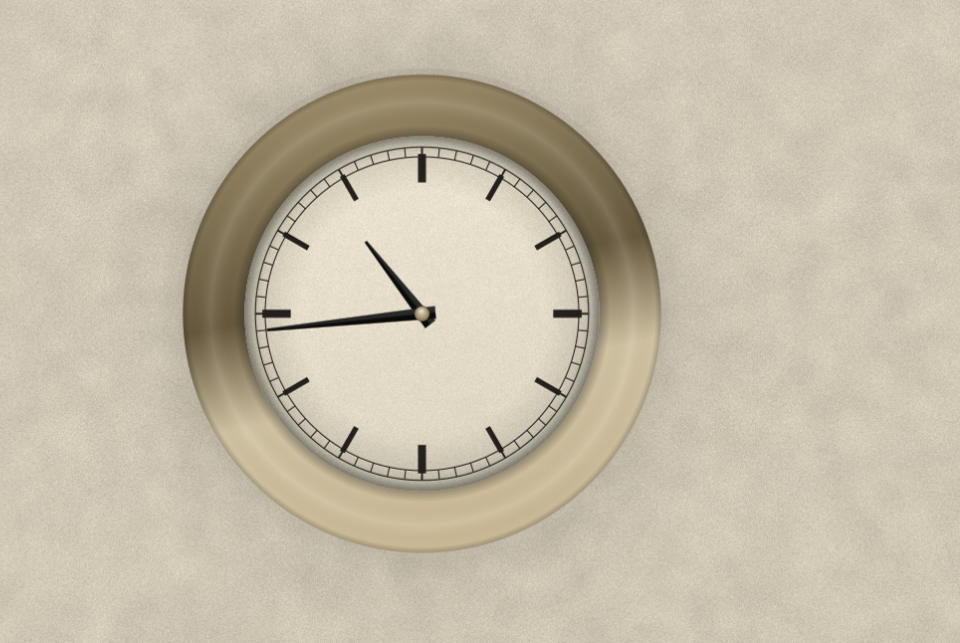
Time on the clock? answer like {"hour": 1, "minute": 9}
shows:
{"hour": 10, "minute": 44}
